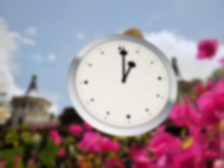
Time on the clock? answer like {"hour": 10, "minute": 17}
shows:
{"hour": 1, "minute": 1}
